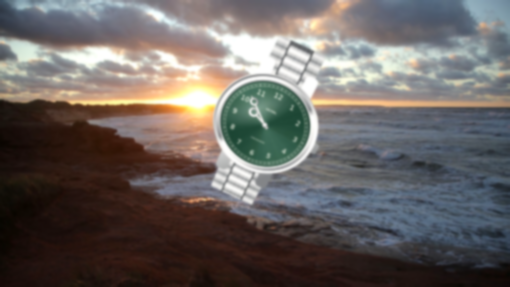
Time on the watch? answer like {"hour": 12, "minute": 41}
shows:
{"hour": 9, "minute": 52}
